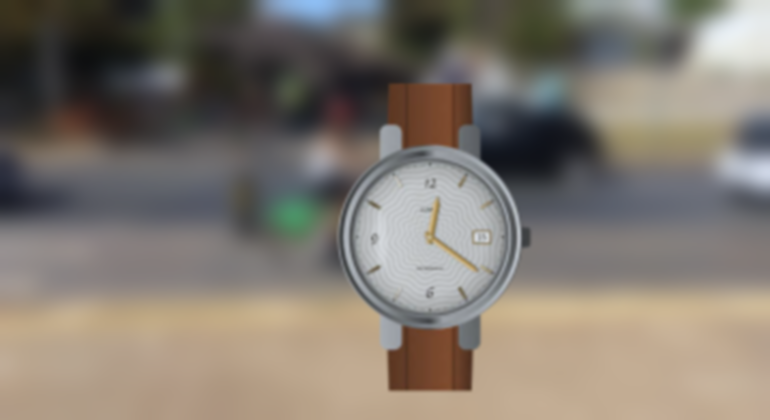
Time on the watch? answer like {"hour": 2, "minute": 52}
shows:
{"hour": 12, "minute": 21}
